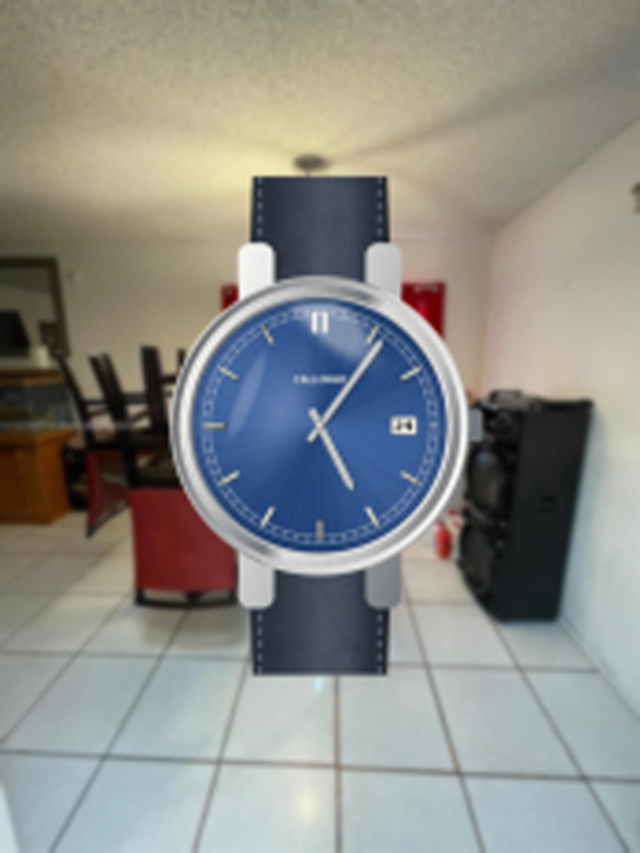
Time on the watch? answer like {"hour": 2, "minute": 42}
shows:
{"hour": 5, "minute": 6}
